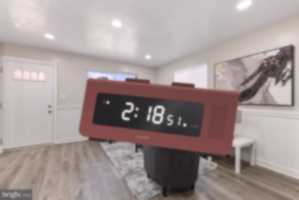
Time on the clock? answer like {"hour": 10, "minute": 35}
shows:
{"hour": 2, "minute": 18}
